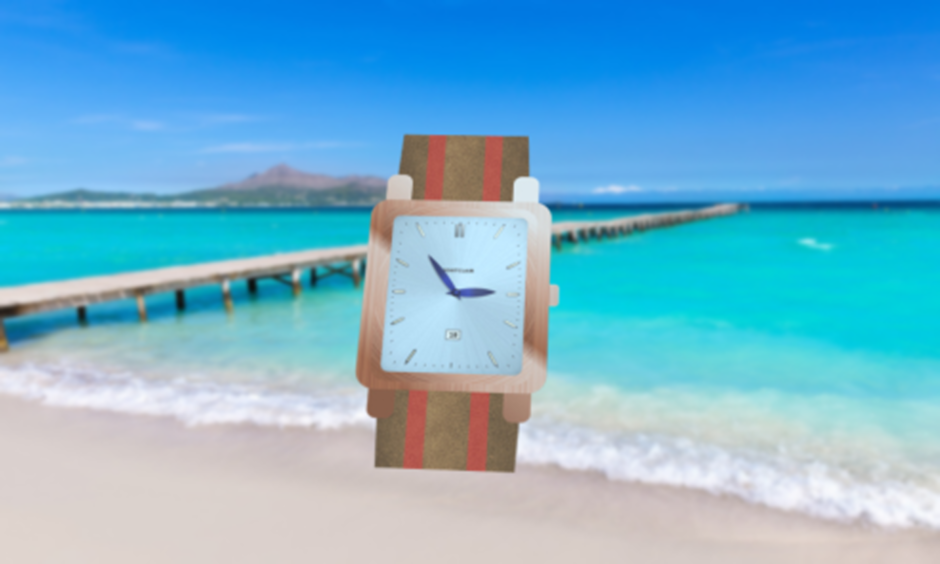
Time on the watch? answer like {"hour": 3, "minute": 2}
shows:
{"hour": 2, "minute": 54}
